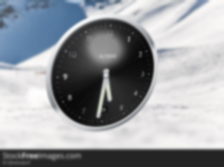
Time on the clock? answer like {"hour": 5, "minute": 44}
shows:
{"hour": 5, "minute": 31}
